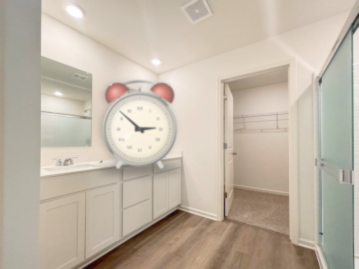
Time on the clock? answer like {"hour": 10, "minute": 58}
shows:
{"hour": 2, "minute": 52}
